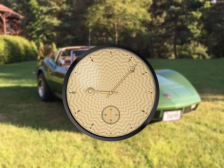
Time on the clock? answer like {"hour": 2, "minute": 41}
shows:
{"hour": 9, "minute": 7}
